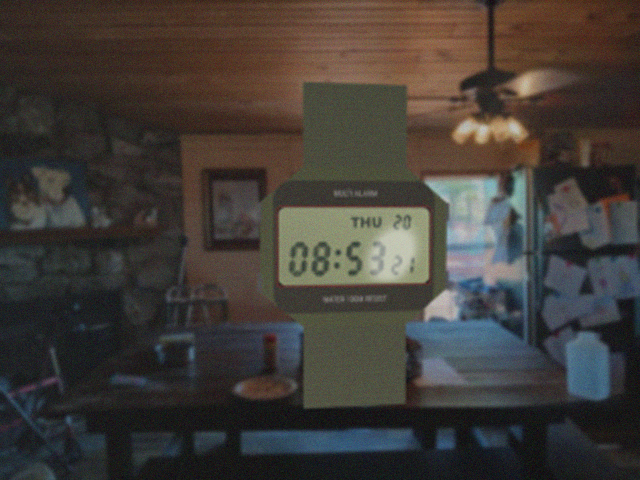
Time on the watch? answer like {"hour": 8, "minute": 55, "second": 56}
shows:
{"hour": 8, "minute": 53, "second": 21}
